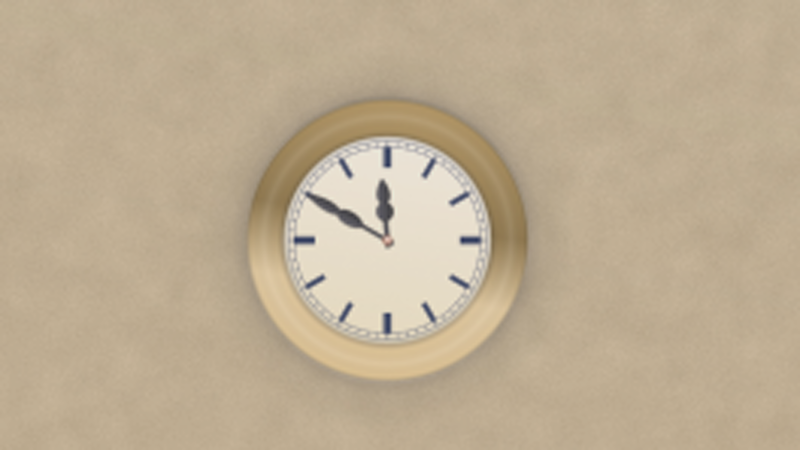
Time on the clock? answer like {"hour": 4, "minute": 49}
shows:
{"hour": 11, "minute": 50}
